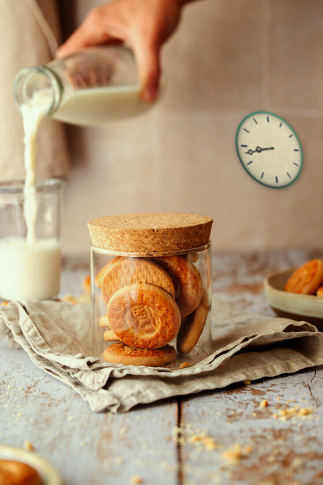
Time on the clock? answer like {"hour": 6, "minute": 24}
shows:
{"hour": 8, "minute": 43}
